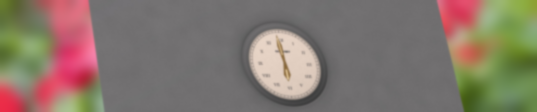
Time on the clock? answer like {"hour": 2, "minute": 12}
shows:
{"hour": 5, "minute": 59}
